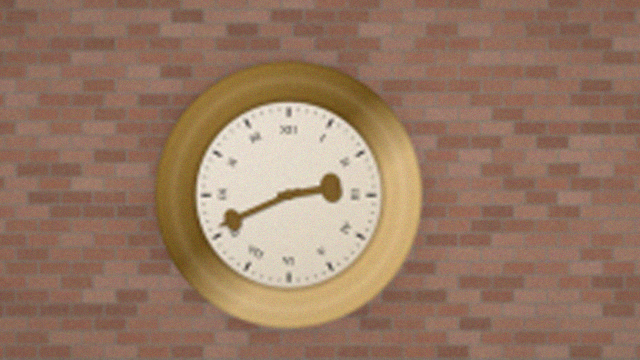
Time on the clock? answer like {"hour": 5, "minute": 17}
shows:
{"hour": 2, "minute": 41}
